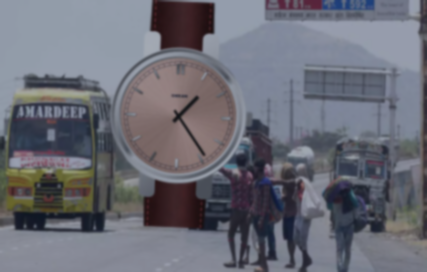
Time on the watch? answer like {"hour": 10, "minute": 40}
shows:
{"hour": 1, "minute": 24}
